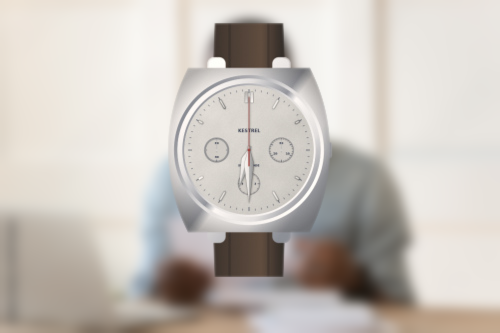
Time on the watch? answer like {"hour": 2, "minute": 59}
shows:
{"hour": 6, "minute": 30}
